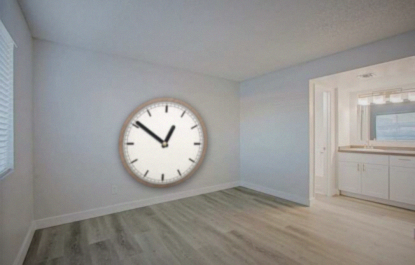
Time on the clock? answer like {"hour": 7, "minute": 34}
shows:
{"hour": 12, "minute": 51}
